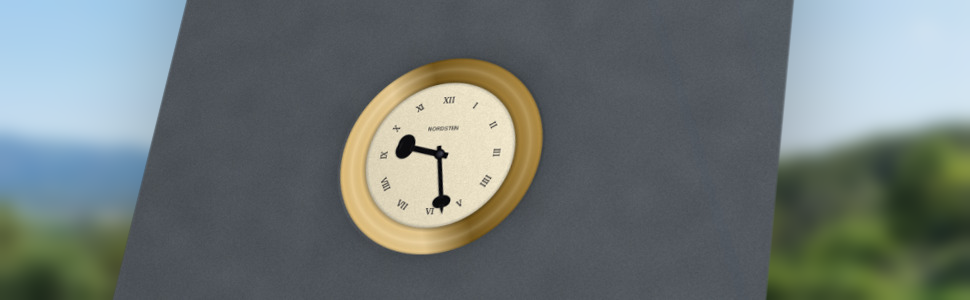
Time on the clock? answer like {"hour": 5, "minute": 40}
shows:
{"hour": 9, "minute": 28}
